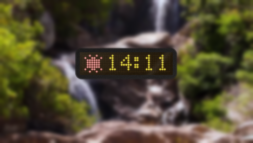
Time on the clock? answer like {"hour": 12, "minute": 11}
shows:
{"hour": 14, "minute": 11}
